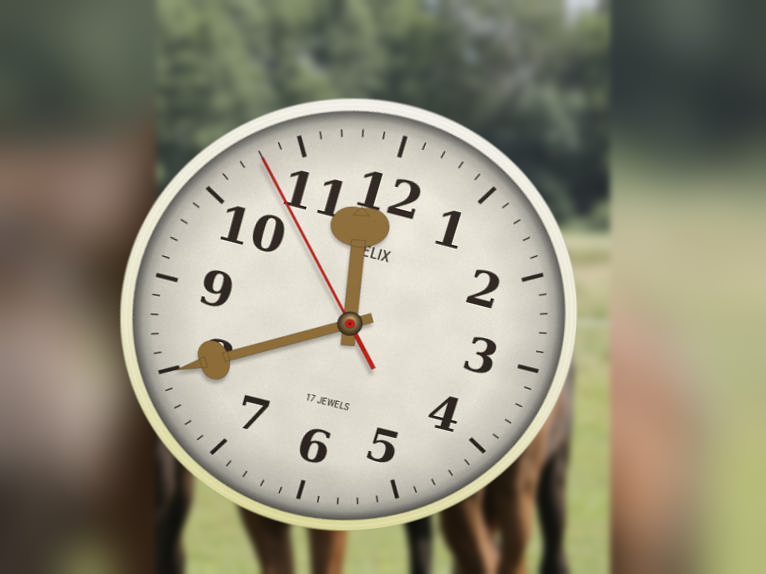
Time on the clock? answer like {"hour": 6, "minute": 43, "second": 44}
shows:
{"hour": 11, "minute": 39, "second": 53}
